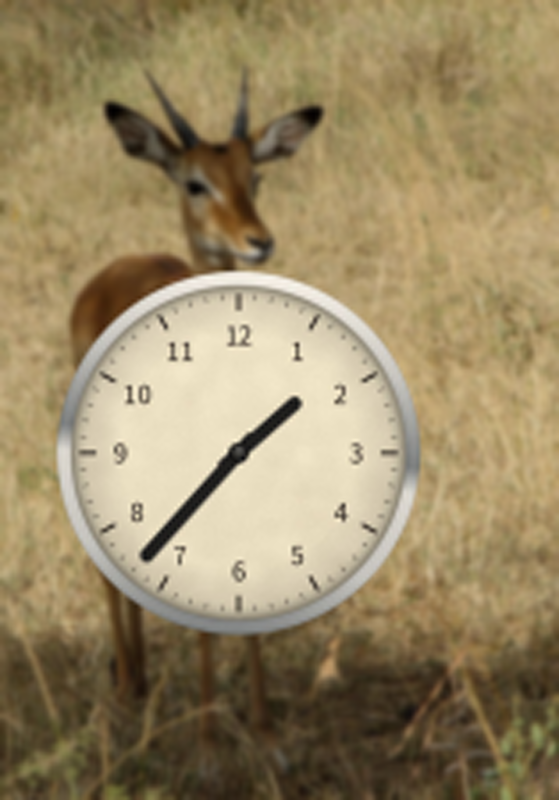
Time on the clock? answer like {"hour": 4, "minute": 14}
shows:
{"hour": 1, "minute": 37}
